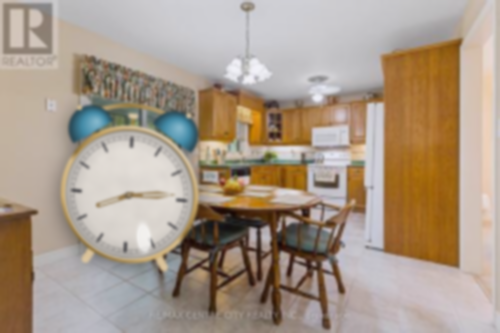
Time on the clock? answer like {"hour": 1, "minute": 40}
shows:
{"hour": 8, "minute": 14}
